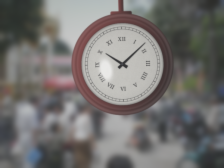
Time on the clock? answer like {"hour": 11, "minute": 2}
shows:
{"hour": 10, "minute": 8}
